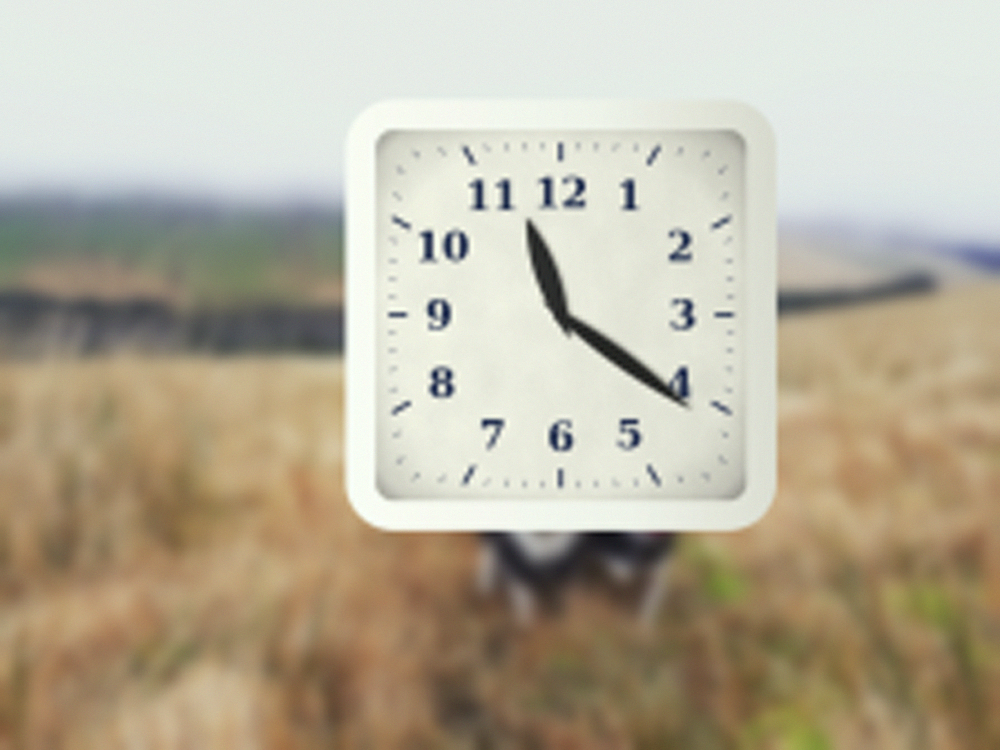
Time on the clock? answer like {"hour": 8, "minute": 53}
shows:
{"hour": 11, "minute": 21}
